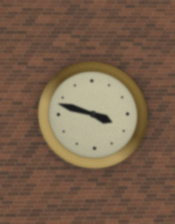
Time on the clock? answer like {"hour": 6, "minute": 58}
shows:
{"hour": 3, "minute": 48}
